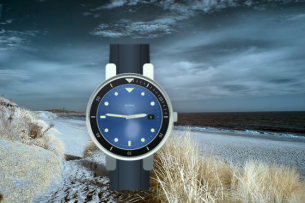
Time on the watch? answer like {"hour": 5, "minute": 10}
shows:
{"hour": 2, "minute": 46}
